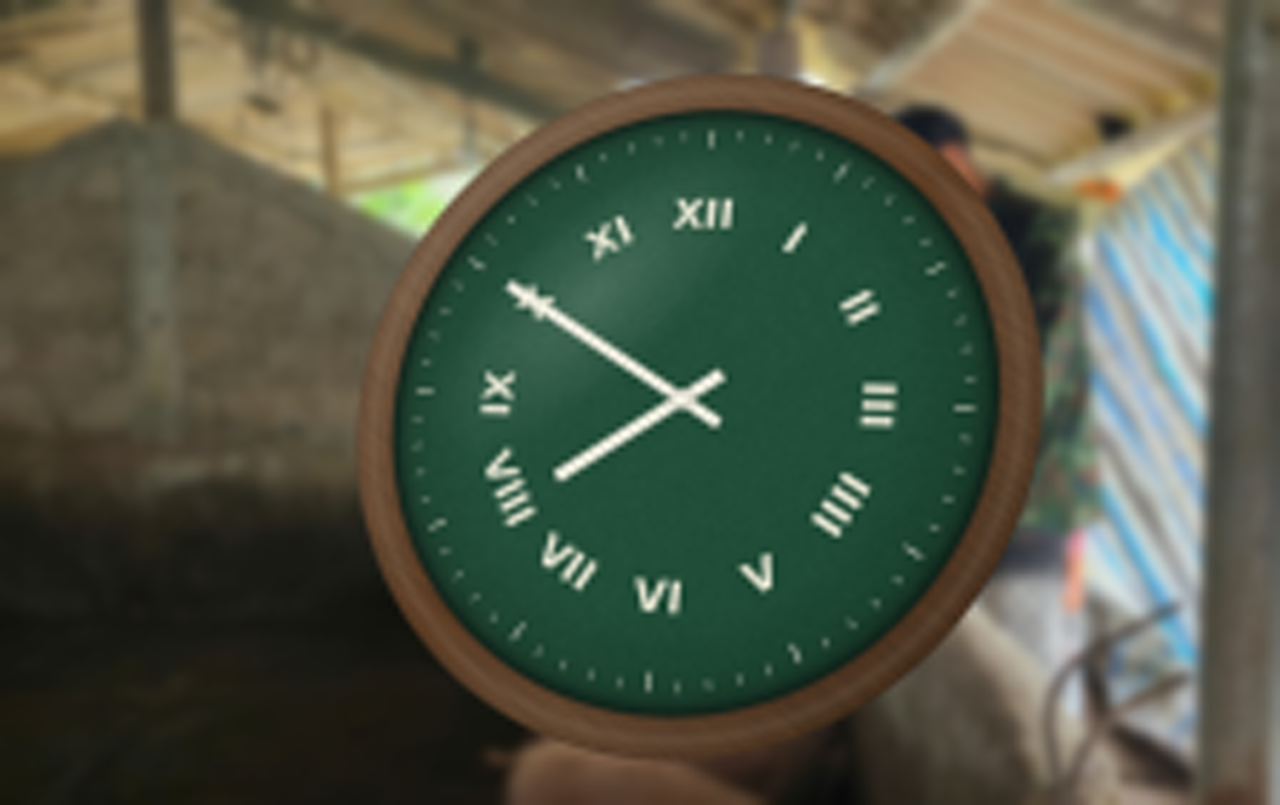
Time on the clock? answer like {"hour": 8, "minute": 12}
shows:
{"hour": 7, "minute": 50}
